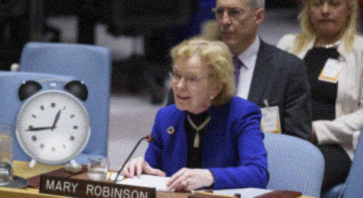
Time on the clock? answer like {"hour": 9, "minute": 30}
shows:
{"hour": 12, "minute": 44}
